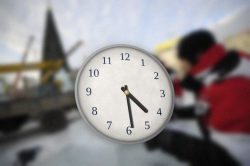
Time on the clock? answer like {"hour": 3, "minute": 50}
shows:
{"hour": 4, "minute": 29}
